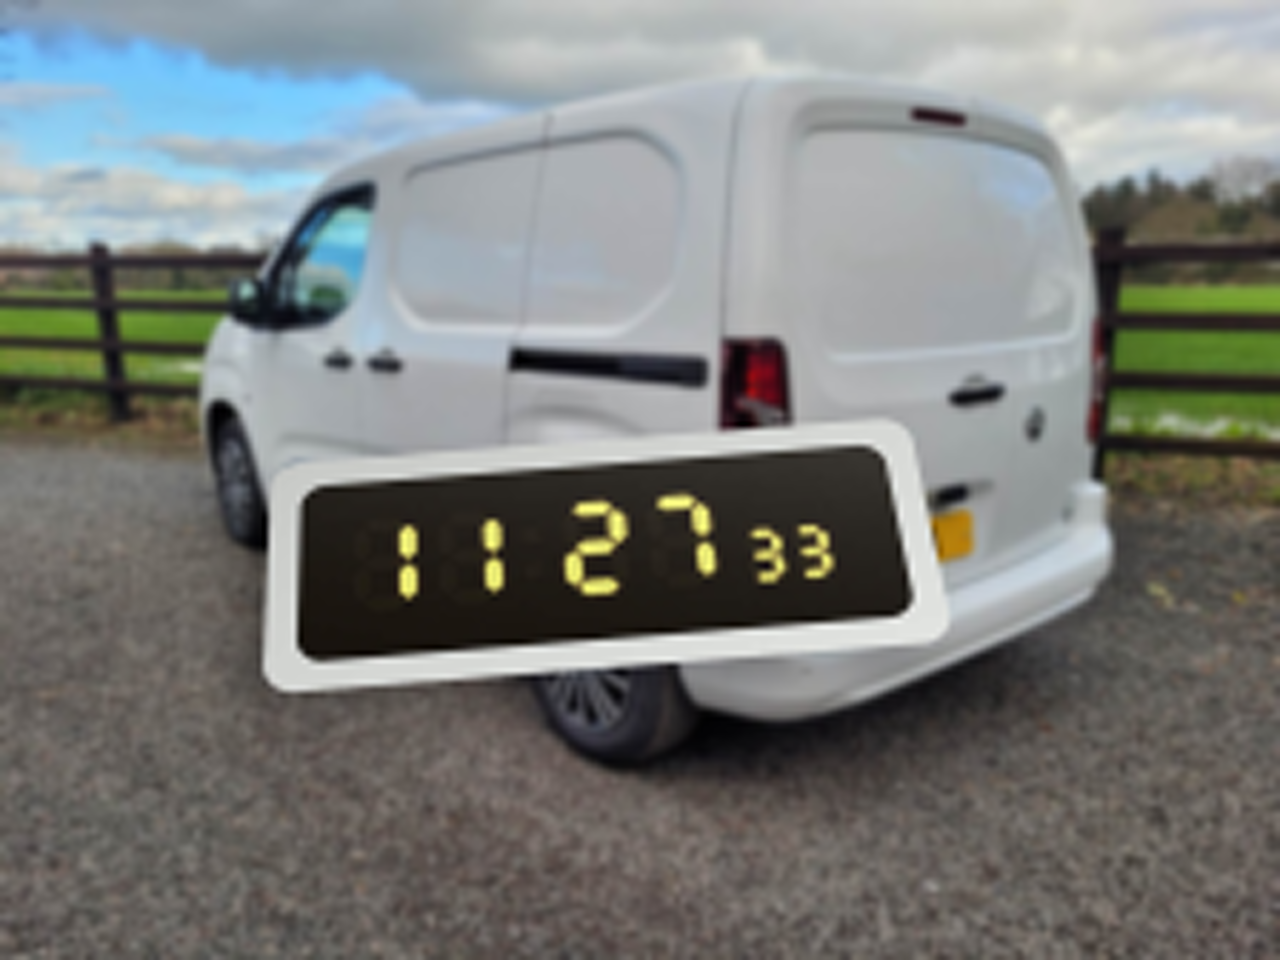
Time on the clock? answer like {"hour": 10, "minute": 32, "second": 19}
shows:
{"hour": 11, "minute": 27, "second": 33}
